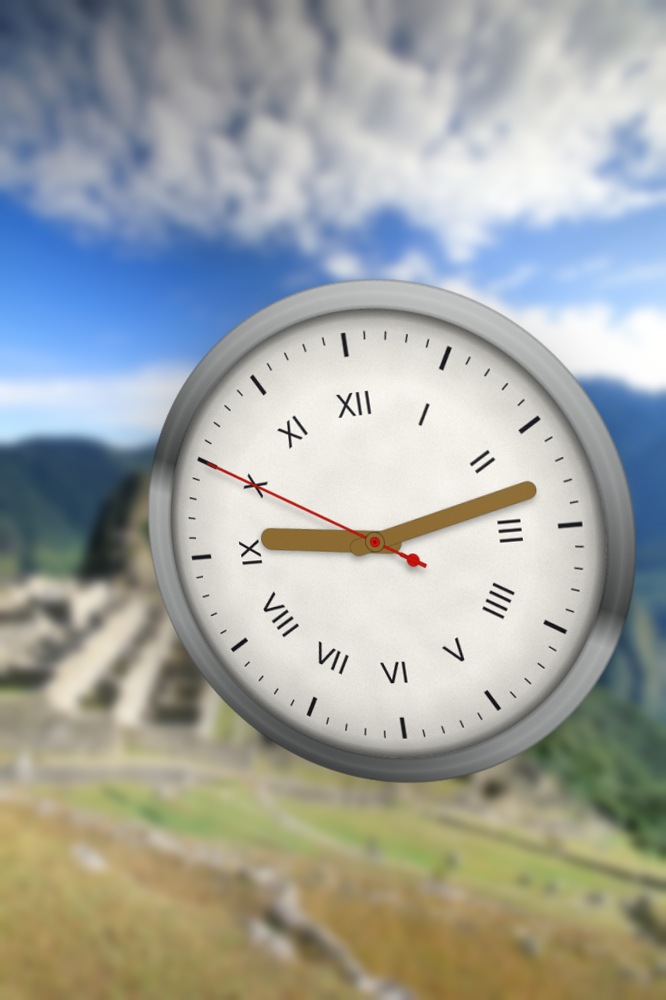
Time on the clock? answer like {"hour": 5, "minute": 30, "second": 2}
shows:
{"hour": 9, "minute": 12, "second": 50}
